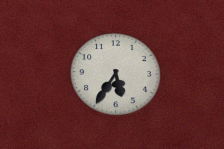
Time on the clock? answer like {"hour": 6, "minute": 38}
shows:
{"hour": 5, "minute": 35}
